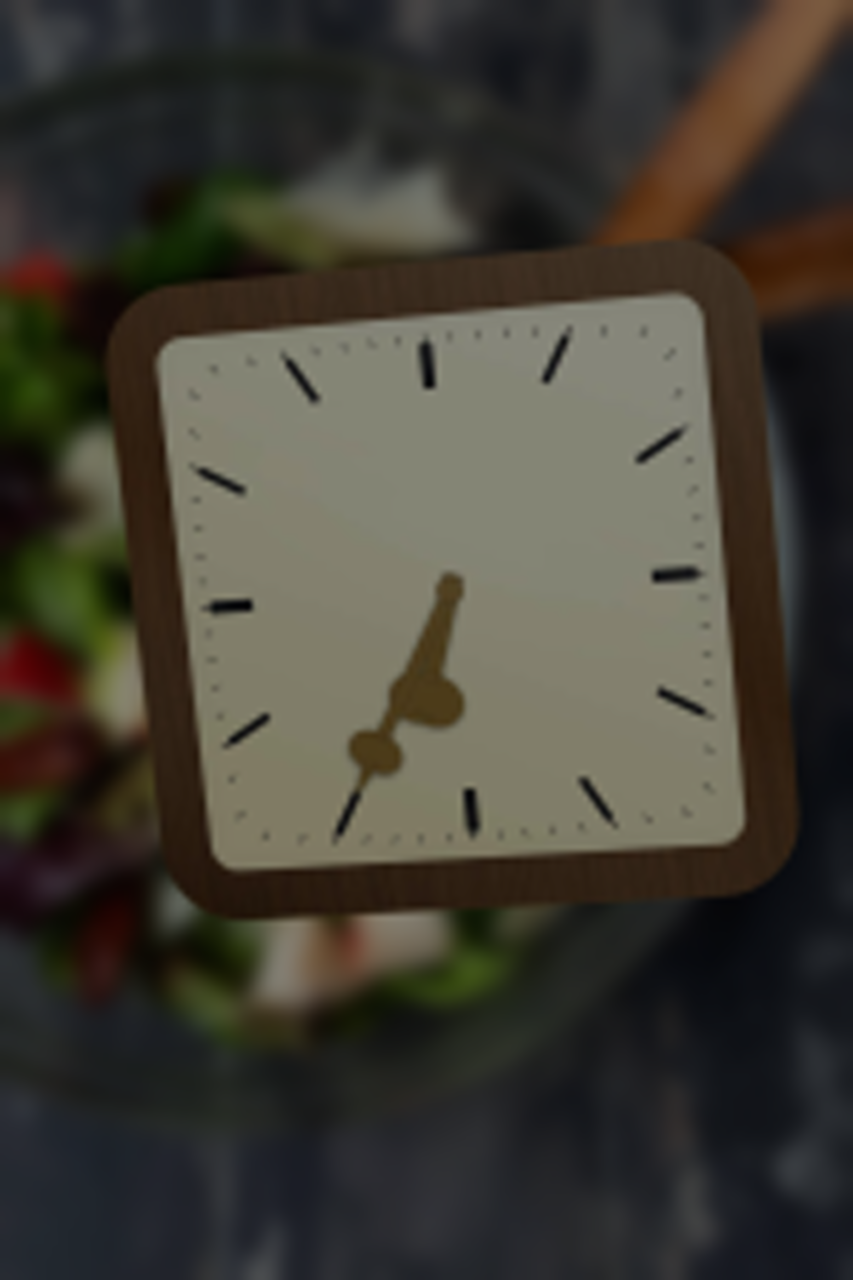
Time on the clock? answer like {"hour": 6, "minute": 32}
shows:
{"hour": 6, "minute": 35}
